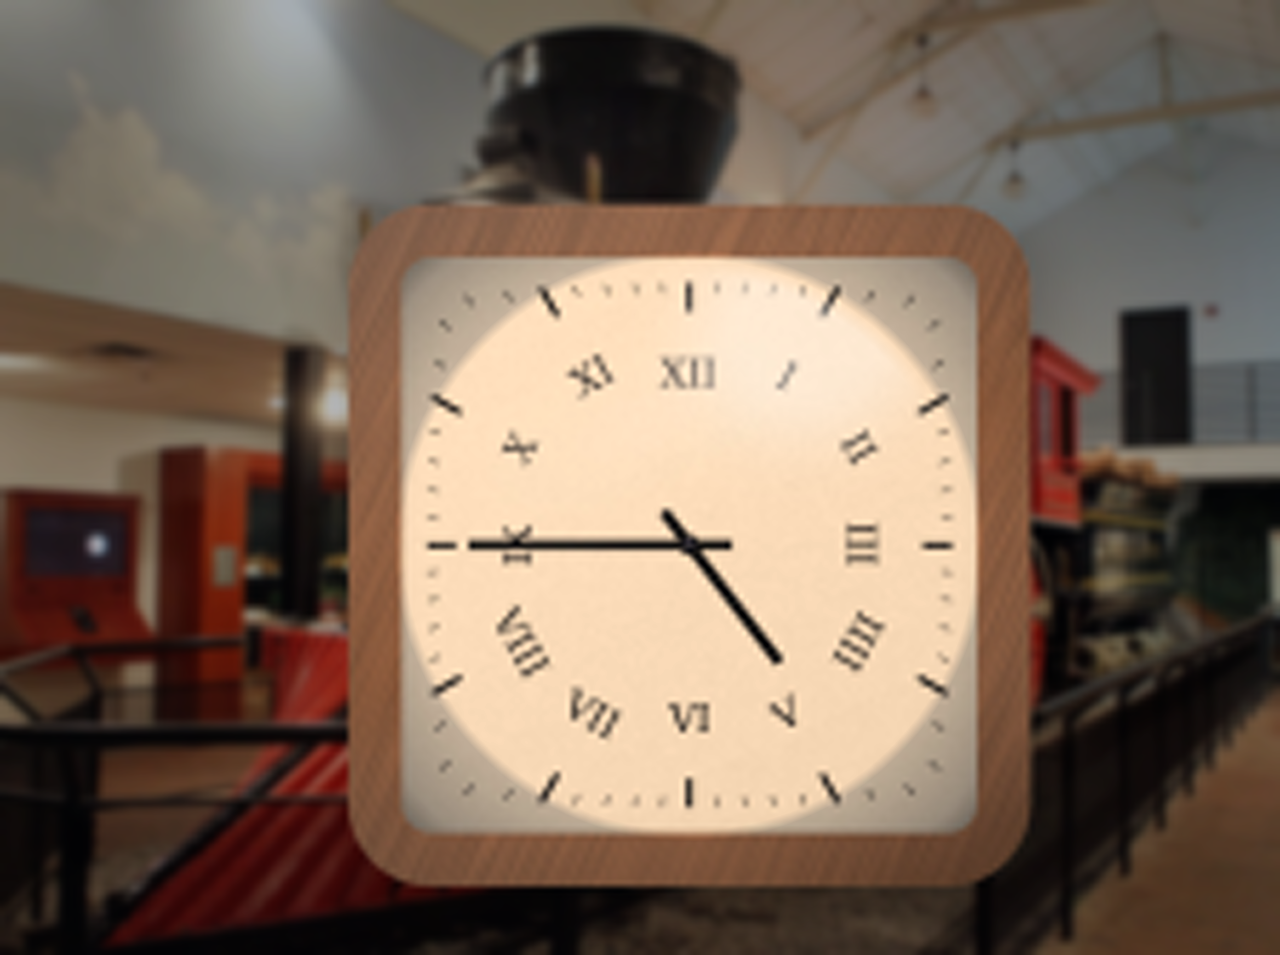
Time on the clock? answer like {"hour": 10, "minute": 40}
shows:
{"hour": 4, "minute": 45}
